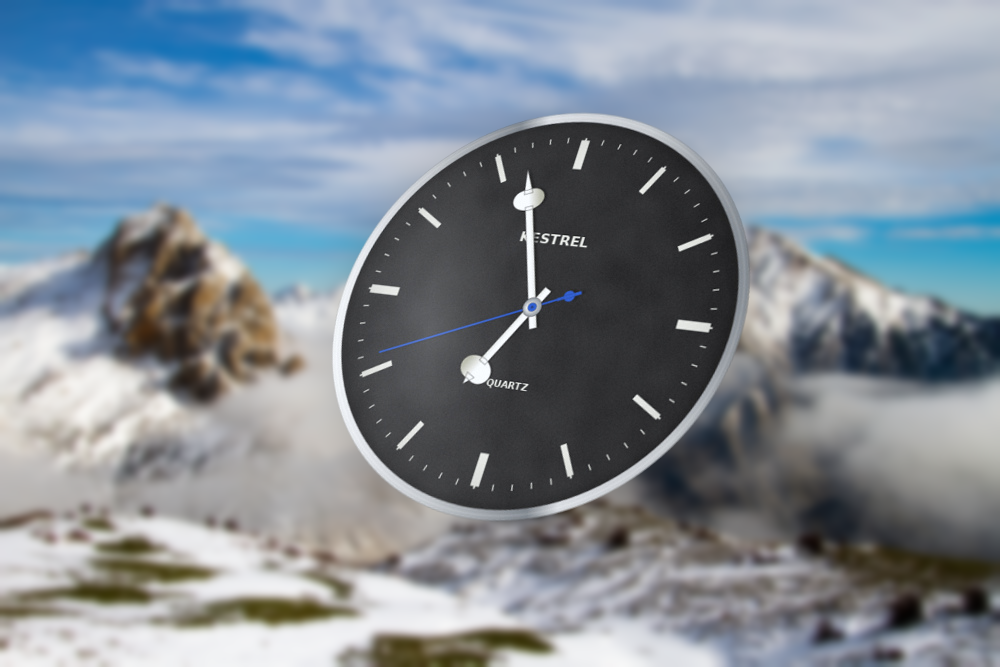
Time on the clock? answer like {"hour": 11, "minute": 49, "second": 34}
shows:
{"hour": 6, "minute": 56, "second": 41}
